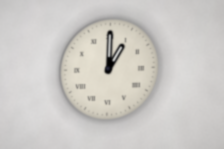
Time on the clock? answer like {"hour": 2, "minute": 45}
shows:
{"hour": 1, "minute": 0}
